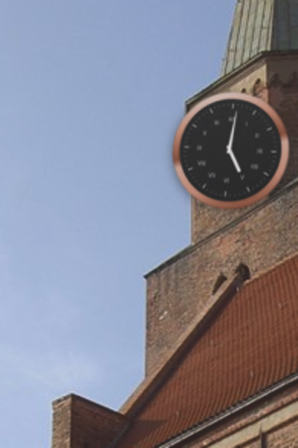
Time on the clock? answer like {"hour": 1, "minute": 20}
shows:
{"hour": 5, "minute": 1}
